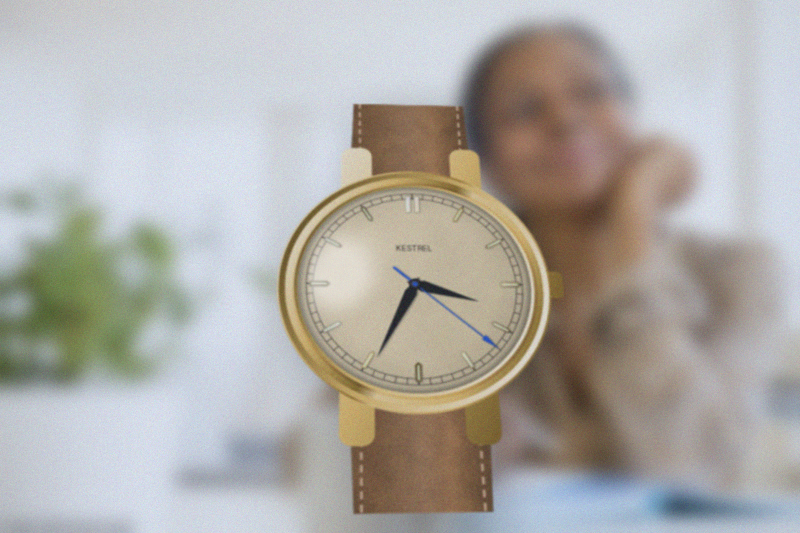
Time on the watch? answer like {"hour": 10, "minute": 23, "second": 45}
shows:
{"hour": 3, "minute": 34, "second": 22}
